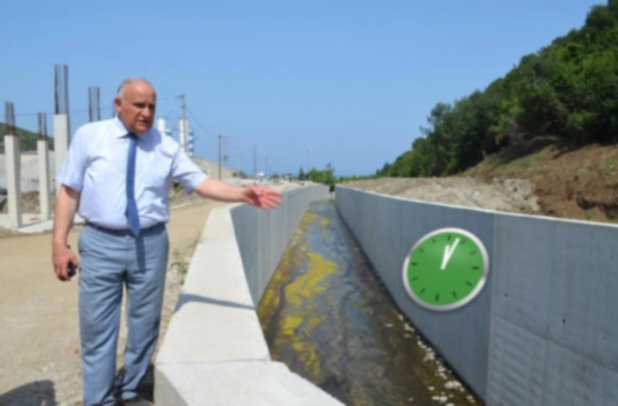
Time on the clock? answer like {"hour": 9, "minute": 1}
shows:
{"hour": 12, "minute": 3}
